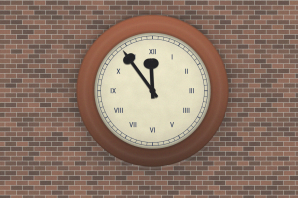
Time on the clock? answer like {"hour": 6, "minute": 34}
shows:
{"hour": 11, "minute": 54}
